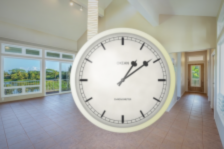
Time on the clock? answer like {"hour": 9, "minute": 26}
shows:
{"hour": 1, "minute": 9}
